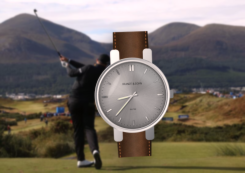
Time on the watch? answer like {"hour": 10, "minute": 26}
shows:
{"hour": 8, "minute": 37}
